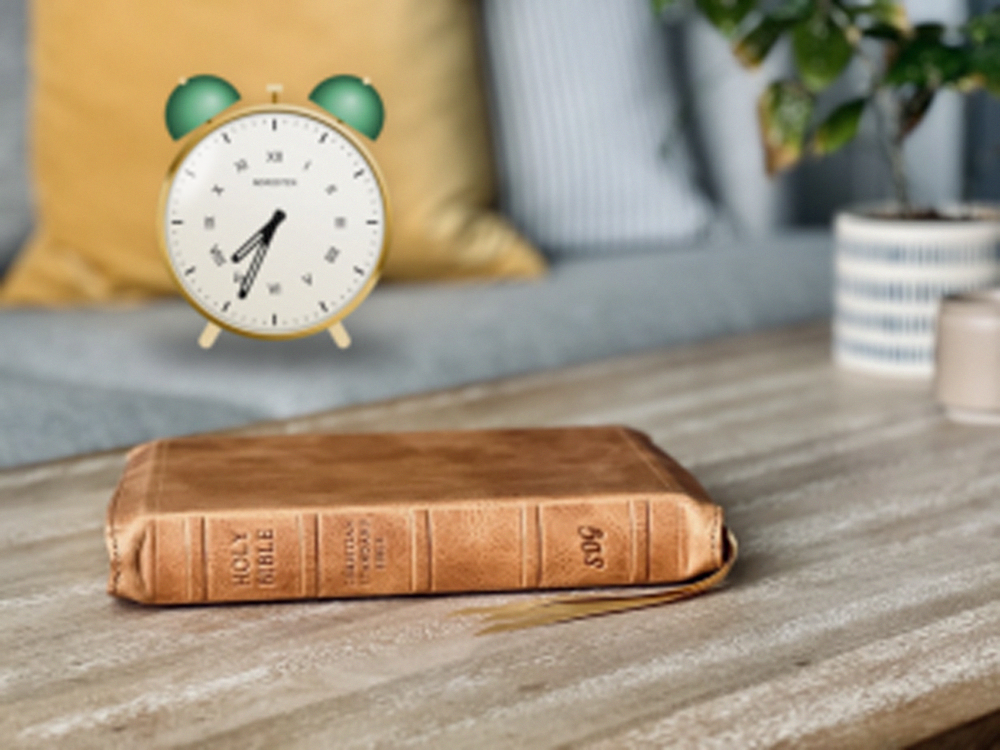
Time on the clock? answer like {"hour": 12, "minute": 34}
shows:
{"hour": 7, "minute": 34}
